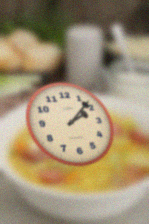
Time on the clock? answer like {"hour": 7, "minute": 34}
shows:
{"hour": 2, "minute": 8}
